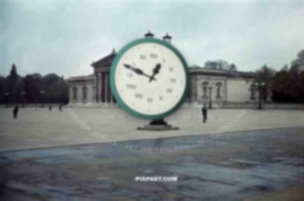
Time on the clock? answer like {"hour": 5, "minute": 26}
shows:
{"hour": 12, "minute": 48}
